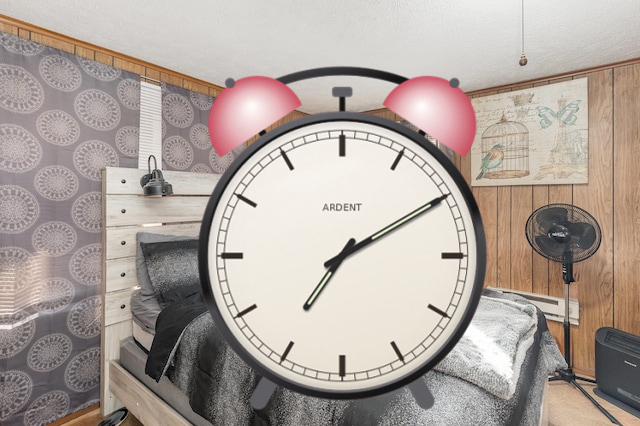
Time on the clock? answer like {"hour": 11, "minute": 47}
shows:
{"hour": 7, "minute": 10}
